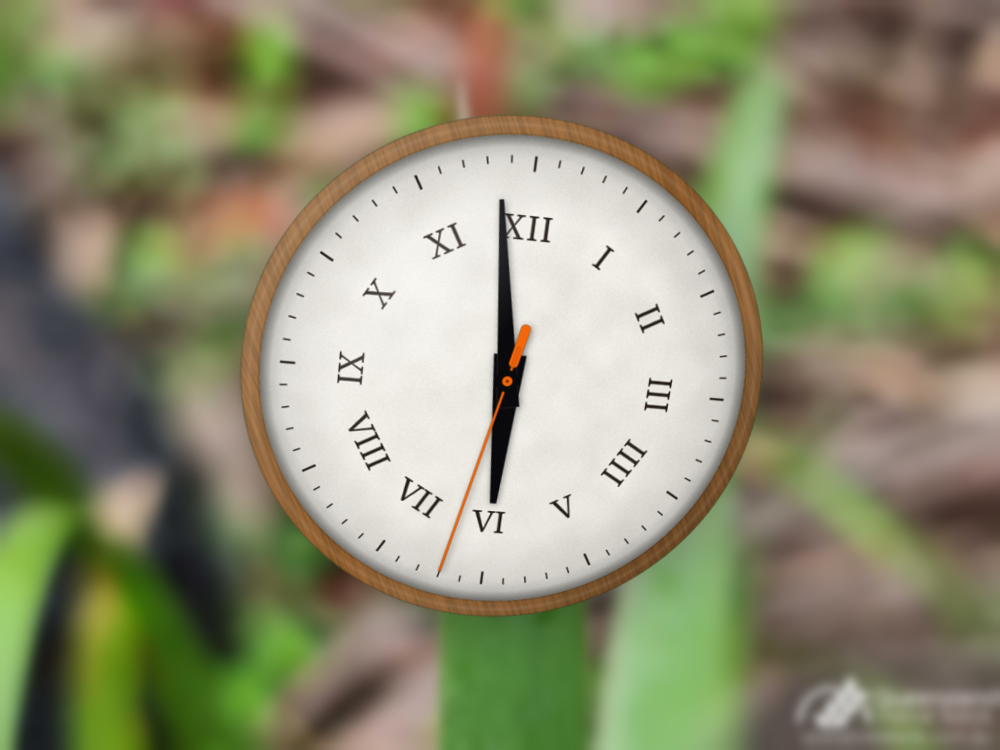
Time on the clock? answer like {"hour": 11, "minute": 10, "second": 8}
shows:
{"hour": 5, "minute": 58, "second": 32}
